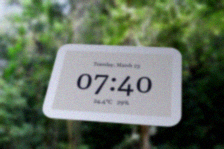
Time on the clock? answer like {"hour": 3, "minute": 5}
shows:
{"hour": 7, "minute": 40}
